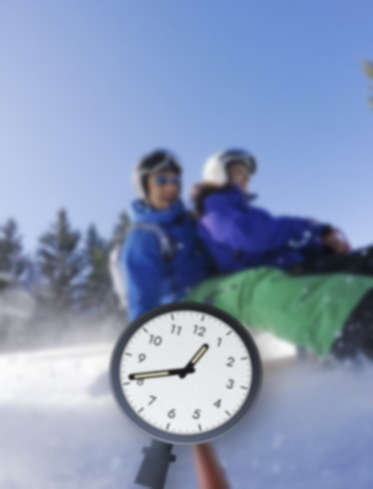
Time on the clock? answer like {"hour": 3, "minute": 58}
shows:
{"hour": 12, "minute": 41}
